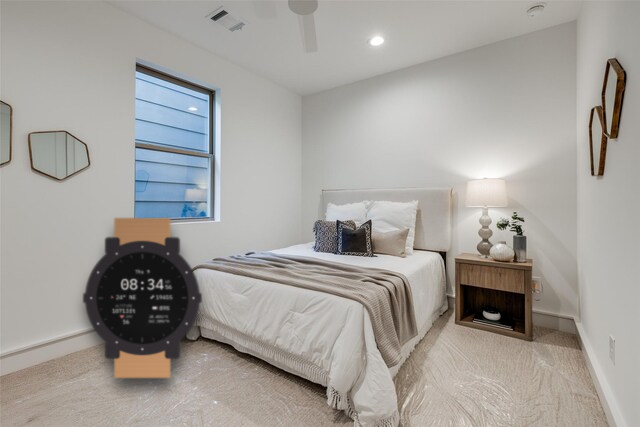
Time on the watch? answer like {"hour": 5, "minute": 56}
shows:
{"hour": 8, "minute": 34}
